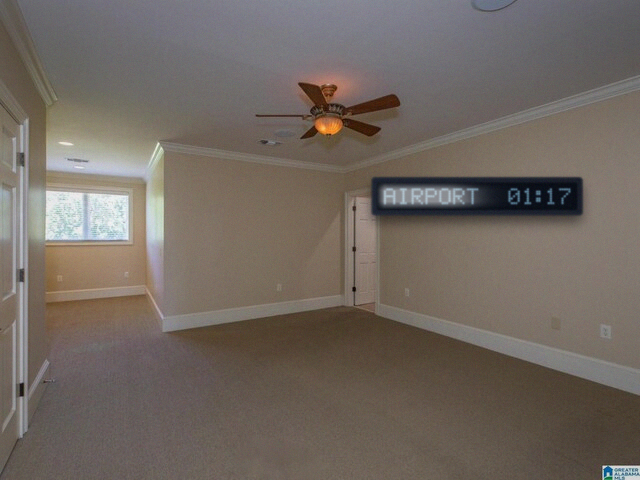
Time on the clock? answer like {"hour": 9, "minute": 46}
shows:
{"hour": 1, "minute": 17}
